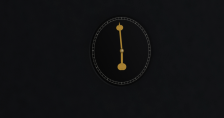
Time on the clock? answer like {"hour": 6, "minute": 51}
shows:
{"hour": 5, "minute": 59}
